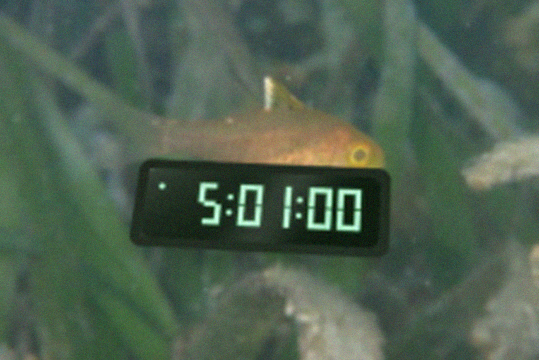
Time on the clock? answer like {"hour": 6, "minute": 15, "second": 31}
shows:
{"hour": 5, "minute": 1, "second": 0}
